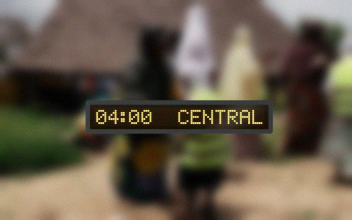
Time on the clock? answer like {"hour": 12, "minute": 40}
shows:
{"hour": 4, "minute": 0}
